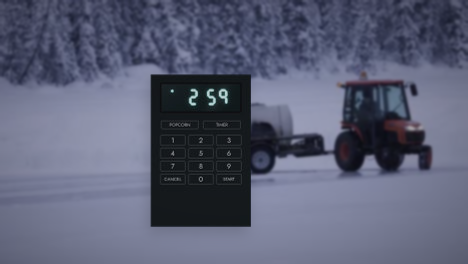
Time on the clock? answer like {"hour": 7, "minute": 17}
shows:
{"hour": 2, "minute": 59}
